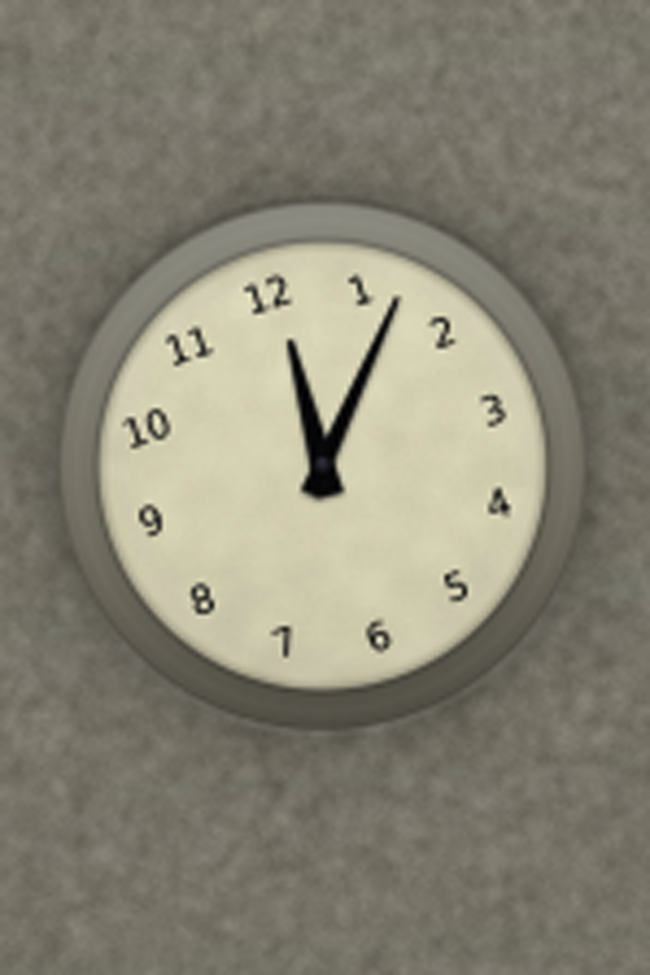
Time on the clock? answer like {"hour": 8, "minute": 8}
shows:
{"hour": 12, "minute": 7}
